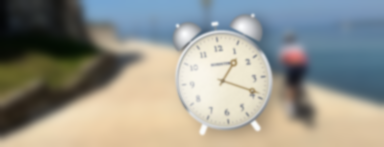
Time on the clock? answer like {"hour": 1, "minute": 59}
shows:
{"hour": 1, "minute": 19}
